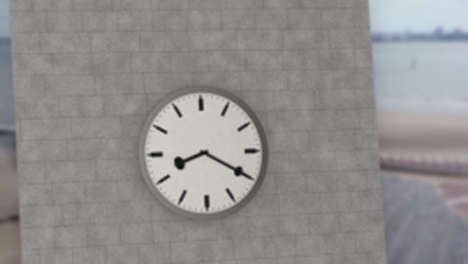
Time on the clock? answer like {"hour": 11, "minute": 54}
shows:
{"hour": 8, "minute": 20}
